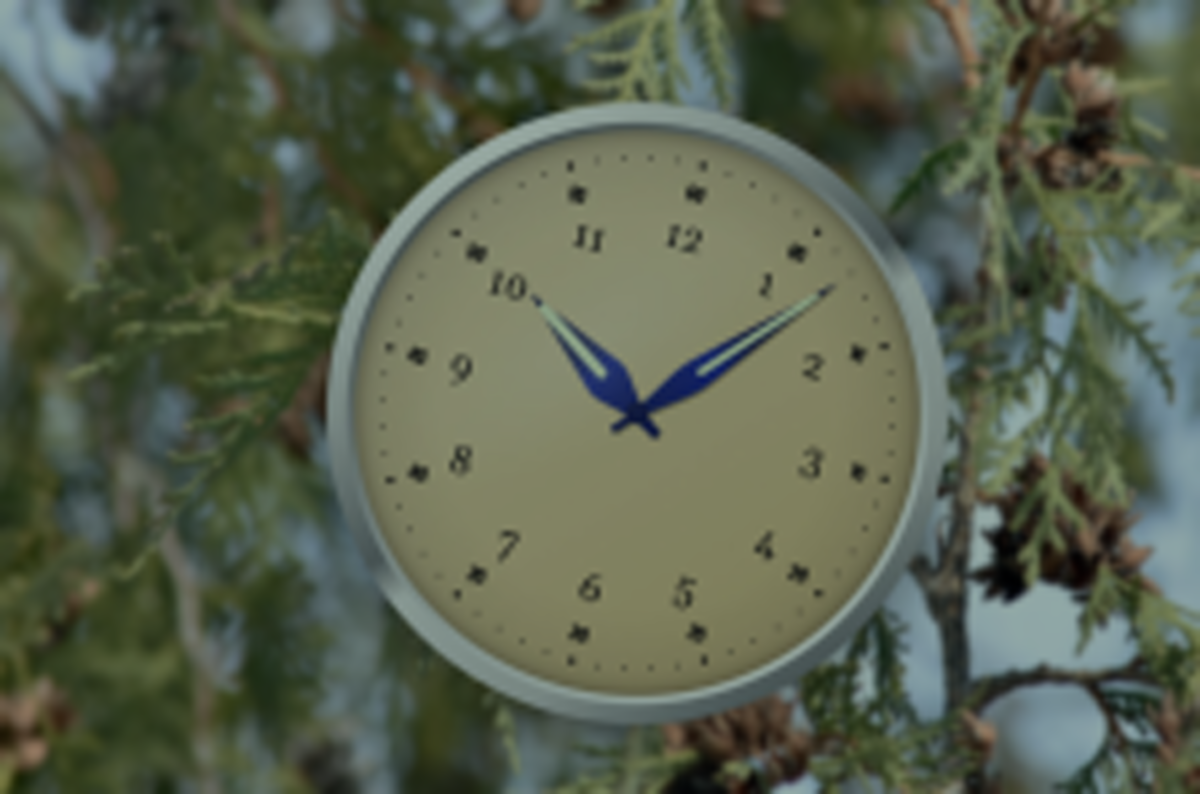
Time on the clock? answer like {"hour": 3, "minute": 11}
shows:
{"hour": 10, "minute": 7}
